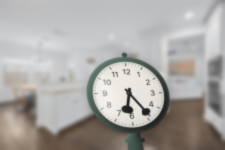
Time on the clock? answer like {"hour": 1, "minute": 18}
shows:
{"hour": 6, "minute": 24}
